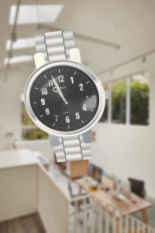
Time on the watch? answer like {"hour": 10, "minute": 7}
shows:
{"hour": 10, "minute": 57}
